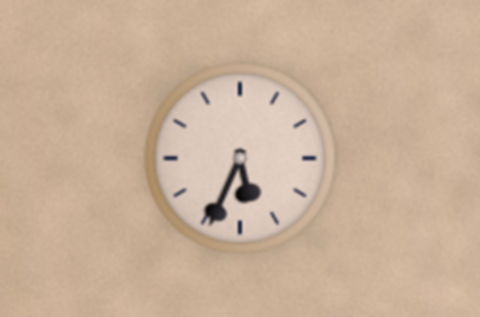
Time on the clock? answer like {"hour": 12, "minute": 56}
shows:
{"hour": 5, "minute": 34}
